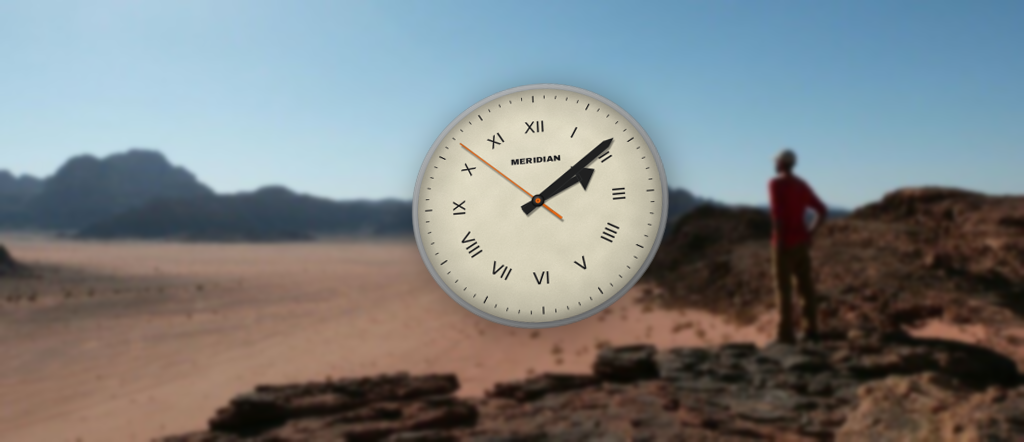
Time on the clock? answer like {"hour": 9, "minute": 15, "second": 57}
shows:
{"hour": 2, "minute": 8, "second": 52}
